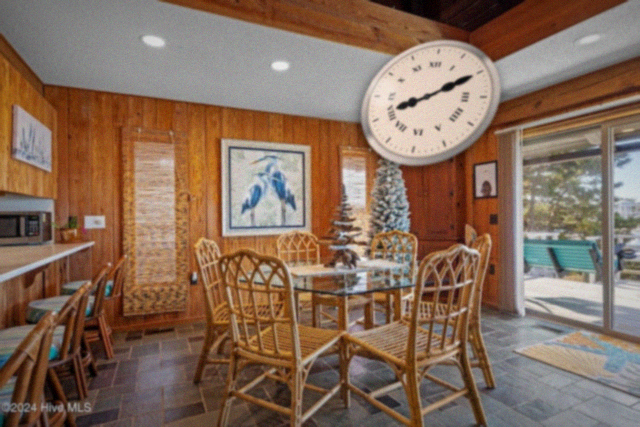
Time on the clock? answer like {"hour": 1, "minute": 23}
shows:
{"hour": 8, "minute": 10}
